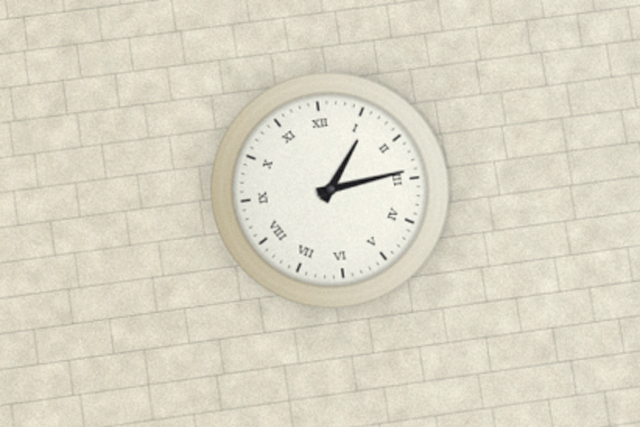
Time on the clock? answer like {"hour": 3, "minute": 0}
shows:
{"hour": 1, "minute": 14}
